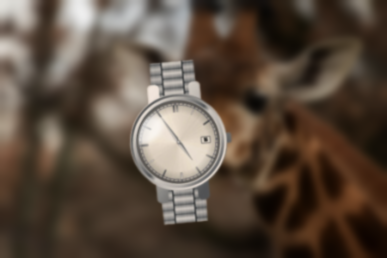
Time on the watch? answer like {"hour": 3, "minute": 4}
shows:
{"hour": 4, "minute": 55}
